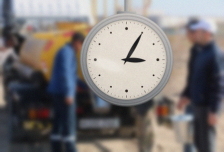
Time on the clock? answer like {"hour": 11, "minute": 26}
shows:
{"hour": 3, "minute": 5}
